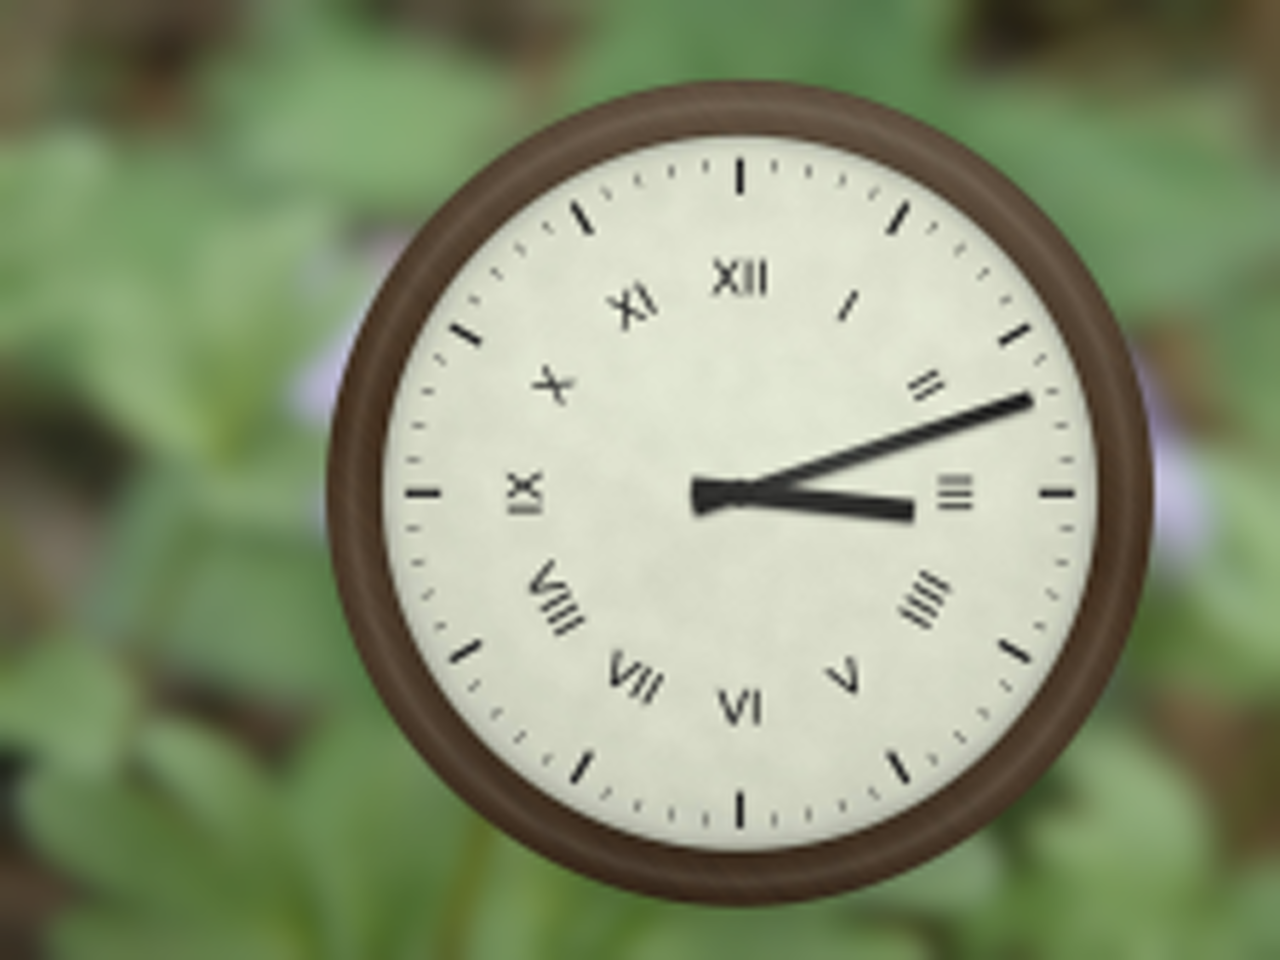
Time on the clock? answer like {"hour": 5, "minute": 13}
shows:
{"hour": 3, "minute": 12}
